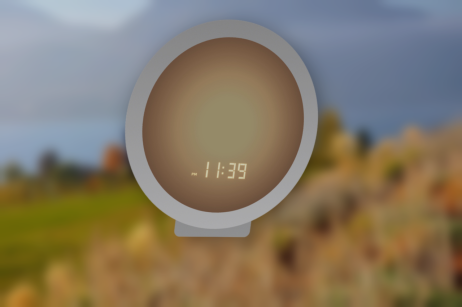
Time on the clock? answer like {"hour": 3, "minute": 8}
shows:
{"hour": 11, "minute": 39}
